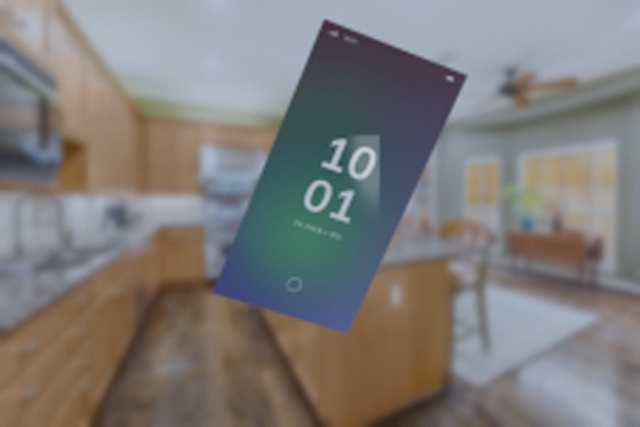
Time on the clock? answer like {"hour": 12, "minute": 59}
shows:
{"hour": 10, "minute": 1}
